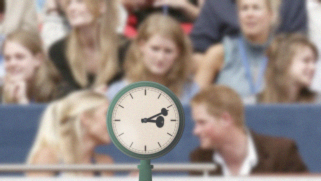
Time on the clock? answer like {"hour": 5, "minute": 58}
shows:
{"hour": 3, "minute": 11}
